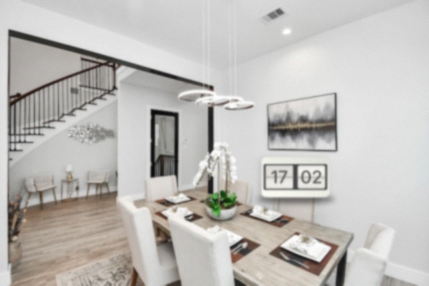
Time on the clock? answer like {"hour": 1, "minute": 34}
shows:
{"hour": 17, "minute": 2}
